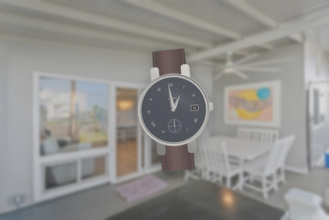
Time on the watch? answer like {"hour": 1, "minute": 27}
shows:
{"hour": 12, "minute": 59}
